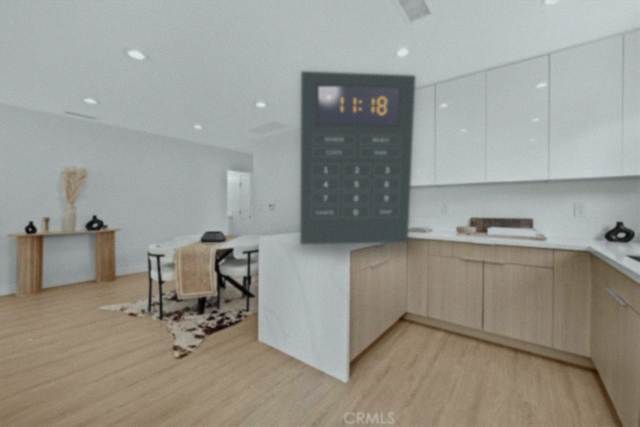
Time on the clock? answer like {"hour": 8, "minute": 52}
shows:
{"hour": 11, "minute": 18}
